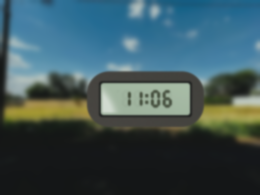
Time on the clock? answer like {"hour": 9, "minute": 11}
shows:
{"hour": 11, "minute": 6}
